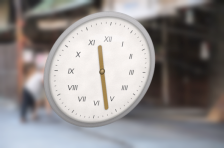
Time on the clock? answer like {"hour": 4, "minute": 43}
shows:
{"hour": 11, "minute": 27}
